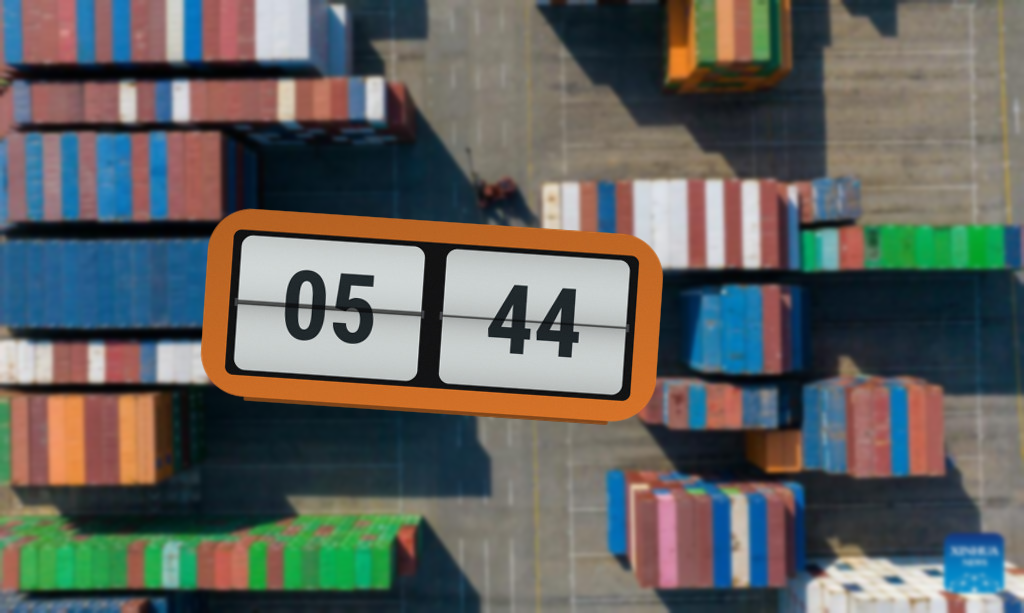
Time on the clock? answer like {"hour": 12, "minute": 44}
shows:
{"hour": 5, "minute": 44}
